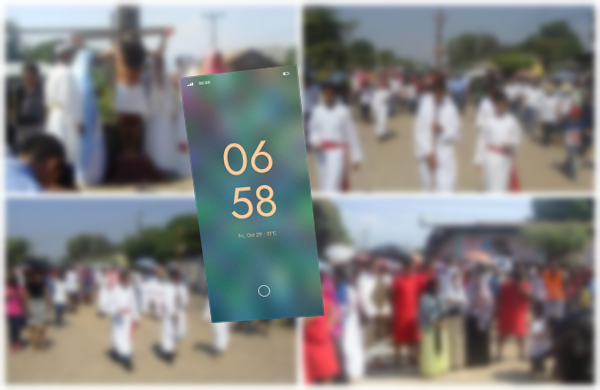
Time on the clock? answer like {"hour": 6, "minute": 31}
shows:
{"hour": 6, "minute": 58}
